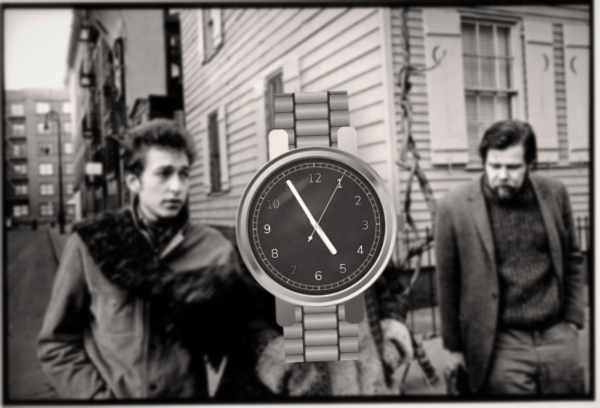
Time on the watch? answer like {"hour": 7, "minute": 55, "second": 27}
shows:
{"hour": 4, "minute": 55, "second": 5}
